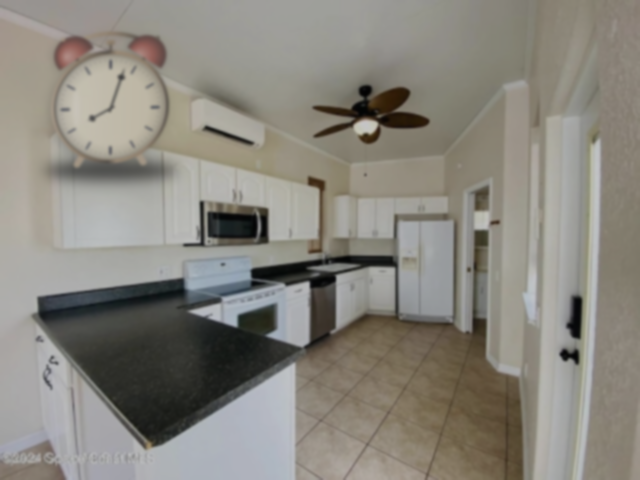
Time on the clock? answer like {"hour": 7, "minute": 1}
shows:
{"hour": 8, "minute": 3}
